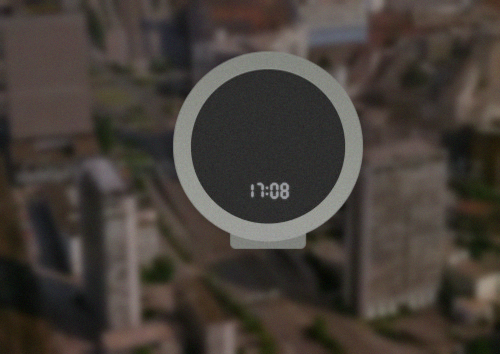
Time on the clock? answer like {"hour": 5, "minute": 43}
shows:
{"hour": 17, "minute": 8}
